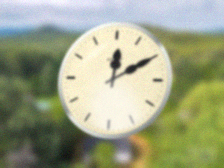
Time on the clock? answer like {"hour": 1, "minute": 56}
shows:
{"hour": 12, "minute": 10}
